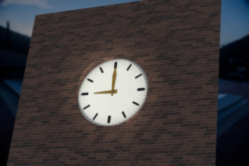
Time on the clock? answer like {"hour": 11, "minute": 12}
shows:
{"hour": 9, "minute": 0}
